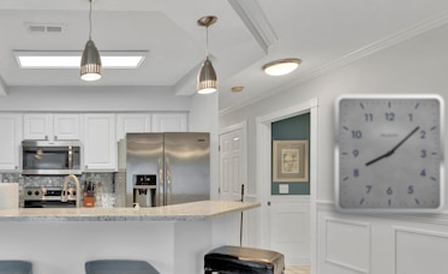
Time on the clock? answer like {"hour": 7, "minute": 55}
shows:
{"hour": 8, "minute": 8}
